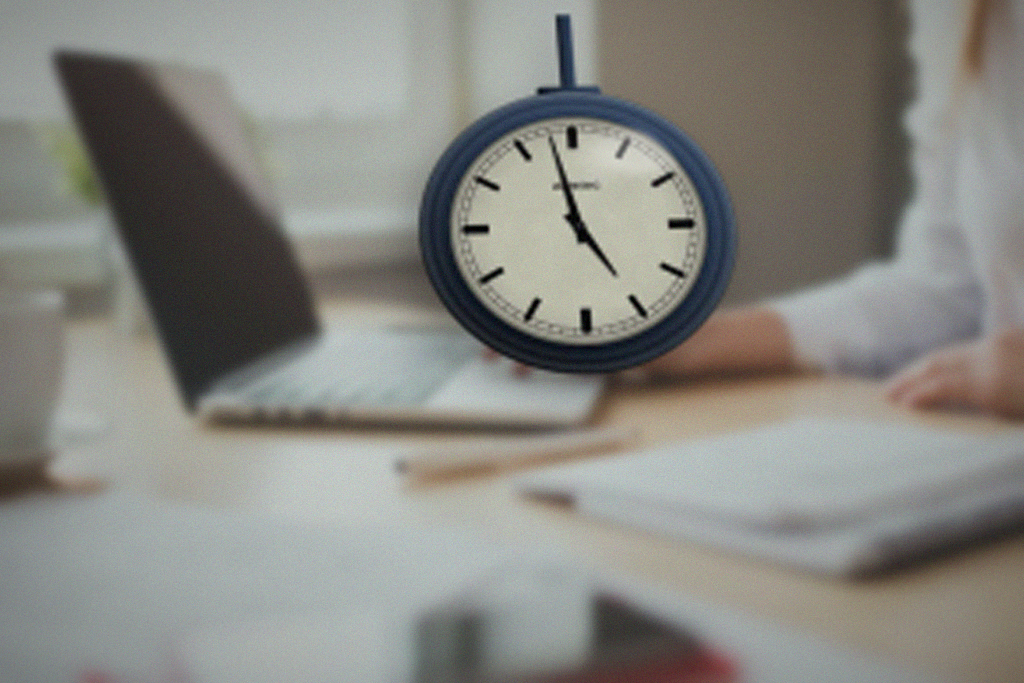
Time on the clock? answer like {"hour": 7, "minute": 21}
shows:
{"hour": 4, "minute": 58}
